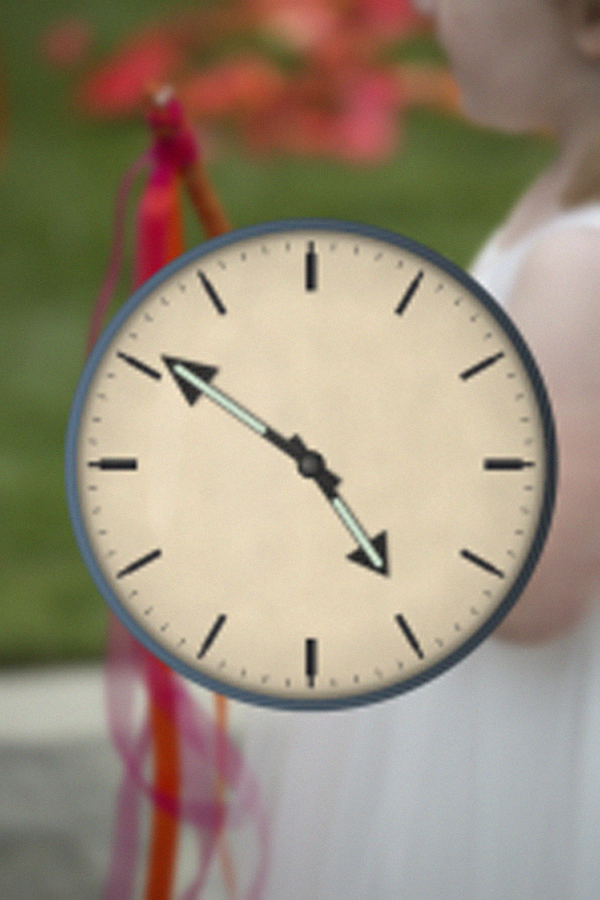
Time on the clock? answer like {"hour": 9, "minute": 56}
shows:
{"hour": 4, "minute": 51}
